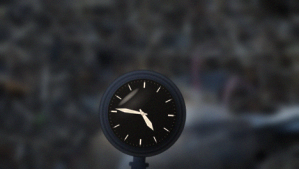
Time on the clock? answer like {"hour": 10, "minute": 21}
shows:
{"hour": 4, "minute": 46}
